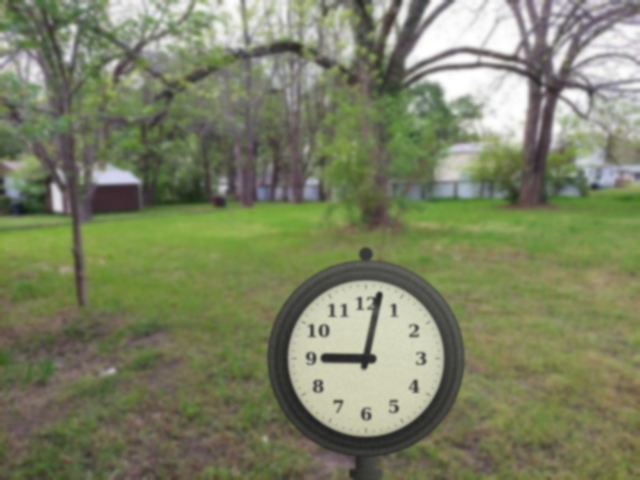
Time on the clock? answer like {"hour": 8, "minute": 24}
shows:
{"hour": 9, "minute": 2}
